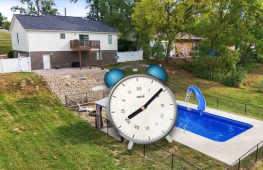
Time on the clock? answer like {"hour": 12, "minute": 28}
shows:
{"hour": 8, "minute": 9}
